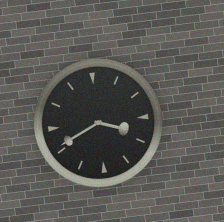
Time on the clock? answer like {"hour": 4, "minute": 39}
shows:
{"hour": 3, "minute": 41}
